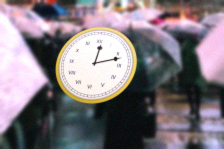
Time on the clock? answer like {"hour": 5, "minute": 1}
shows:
{"hour": 12, "minute": 12}
